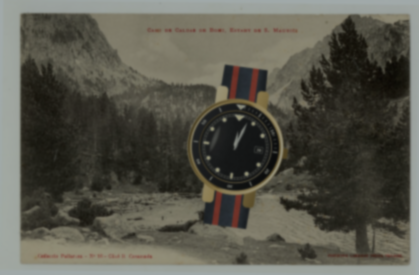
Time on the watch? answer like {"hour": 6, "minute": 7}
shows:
{"hour": 12, "minute": 3}
